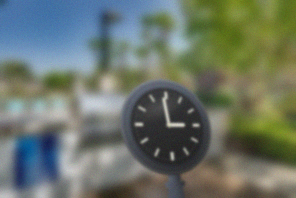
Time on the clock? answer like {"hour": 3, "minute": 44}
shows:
{"hour": 2, "minute": 59}
